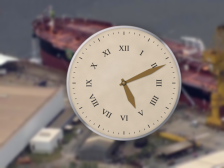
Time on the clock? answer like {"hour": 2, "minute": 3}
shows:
{"hour": 5, "minute": 11}
